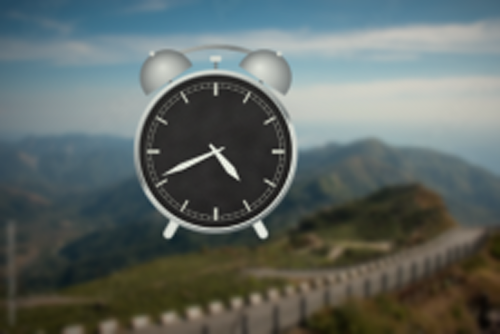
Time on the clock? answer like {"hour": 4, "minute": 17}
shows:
{"hour": 4, "minute": 41}
